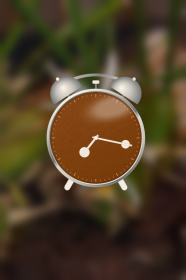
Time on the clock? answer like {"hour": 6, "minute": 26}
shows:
{"hour": 7, "minute": 17}
